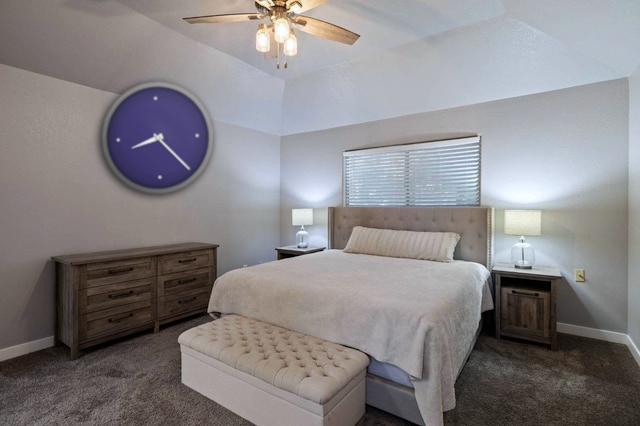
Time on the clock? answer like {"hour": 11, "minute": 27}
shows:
{"hour": 8, "minute": 23}
